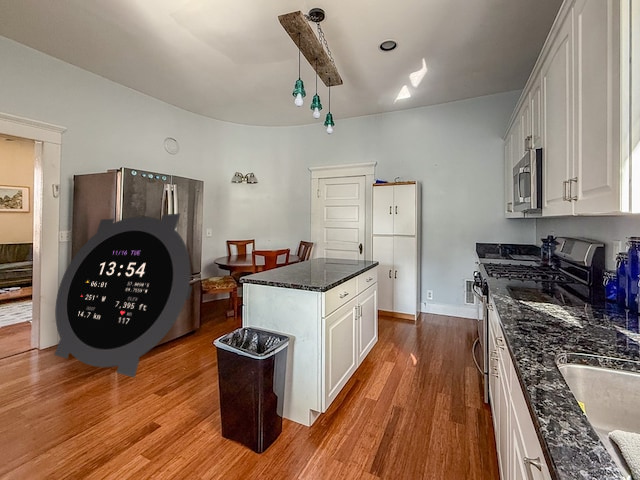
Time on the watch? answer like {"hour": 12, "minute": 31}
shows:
{"hour": 13, "minute": 54}
